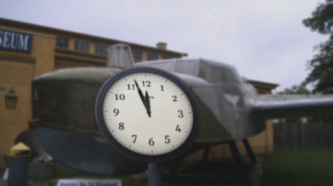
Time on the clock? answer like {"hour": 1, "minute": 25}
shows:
{"hour": 11, "minute": 57}
